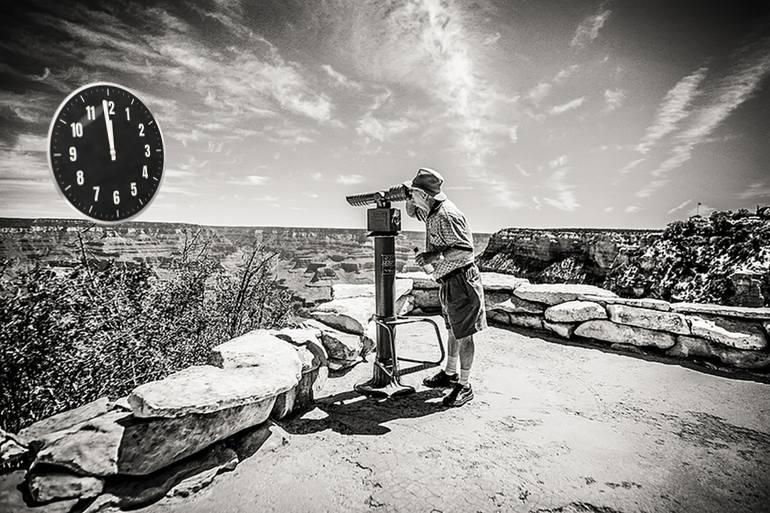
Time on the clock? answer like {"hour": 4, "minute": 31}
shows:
{"hour": 11, "minute": 59}
